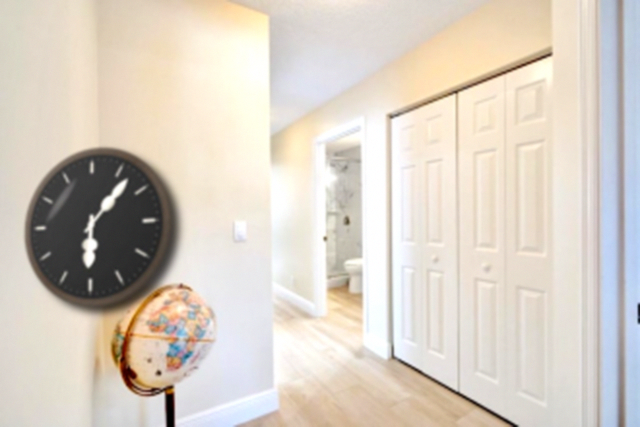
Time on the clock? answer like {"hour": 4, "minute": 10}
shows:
{"hour": 6, "minute": 7}
